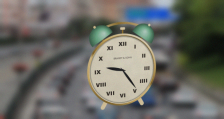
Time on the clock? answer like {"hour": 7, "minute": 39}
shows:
{"hour": 9, "minute": 24}
